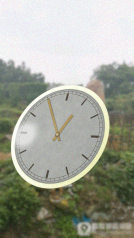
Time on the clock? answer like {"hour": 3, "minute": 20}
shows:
{"hour": 12, "minute": 55}
